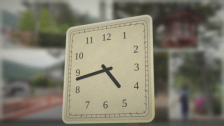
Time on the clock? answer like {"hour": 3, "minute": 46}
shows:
{"hour": 4, "minute": 43}
